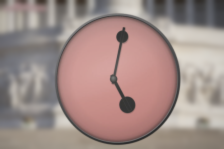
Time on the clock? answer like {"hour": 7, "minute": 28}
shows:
{"hour": 5, "minute": 2}
